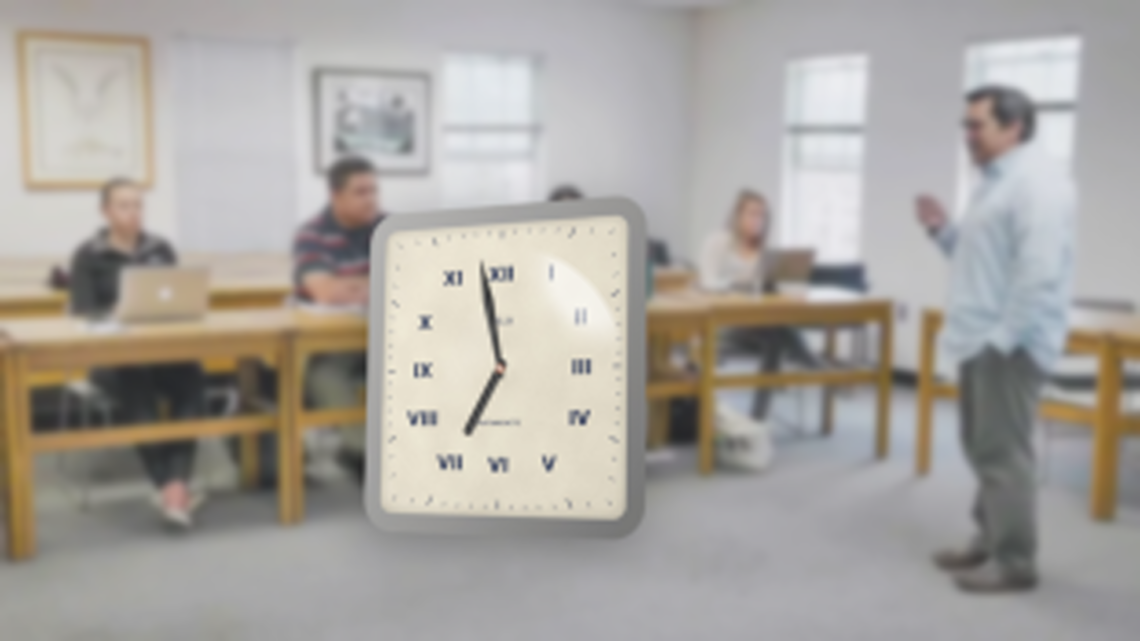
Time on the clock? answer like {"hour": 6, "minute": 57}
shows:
{"hour": 6, "minute": 58}
